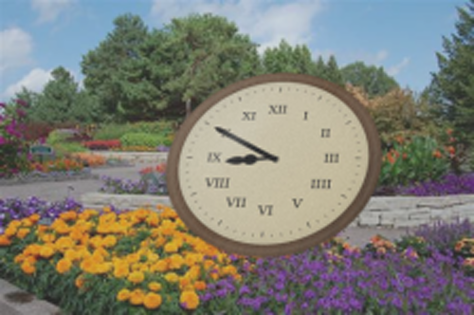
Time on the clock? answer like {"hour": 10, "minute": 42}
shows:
{"hour": 8, "minute": 50}
